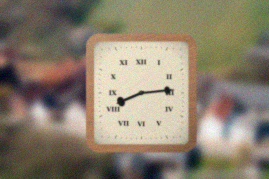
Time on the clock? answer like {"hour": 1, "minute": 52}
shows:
{"hour": 8, "minute": 14}
